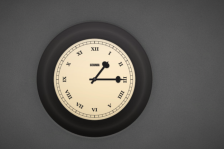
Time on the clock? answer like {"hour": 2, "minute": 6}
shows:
{"hour": 1, "minute": 15}
